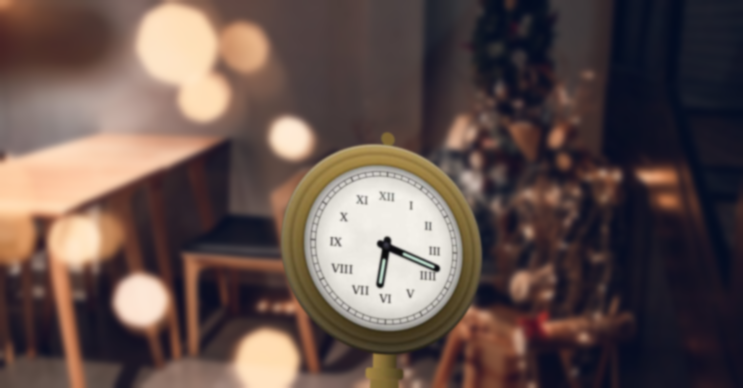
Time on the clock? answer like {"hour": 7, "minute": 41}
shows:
{"hour": 6, "minute": 18}
